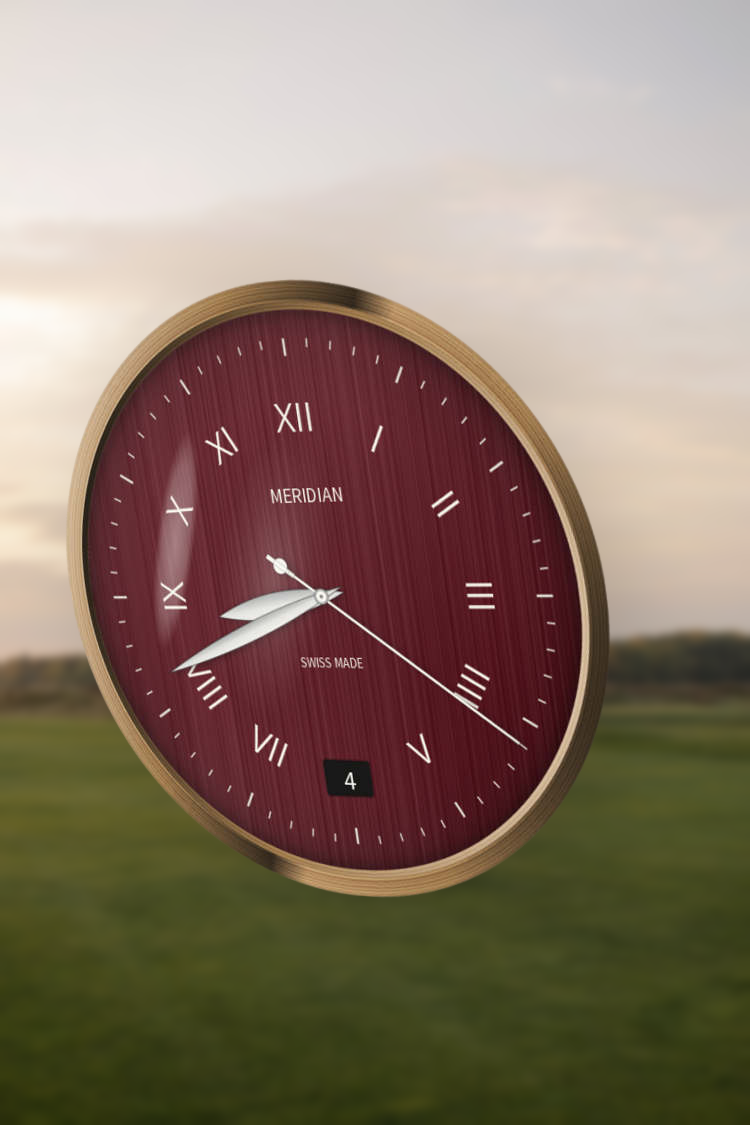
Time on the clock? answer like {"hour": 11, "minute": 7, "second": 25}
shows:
{"hour": 8, "minute": 41, "second": 21}
